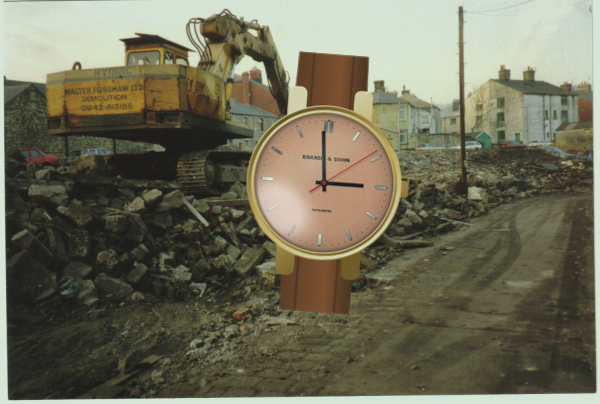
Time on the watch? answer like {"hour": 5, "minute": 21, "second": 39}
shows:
{"hour": 2, "minute": 59, "second": 9}
